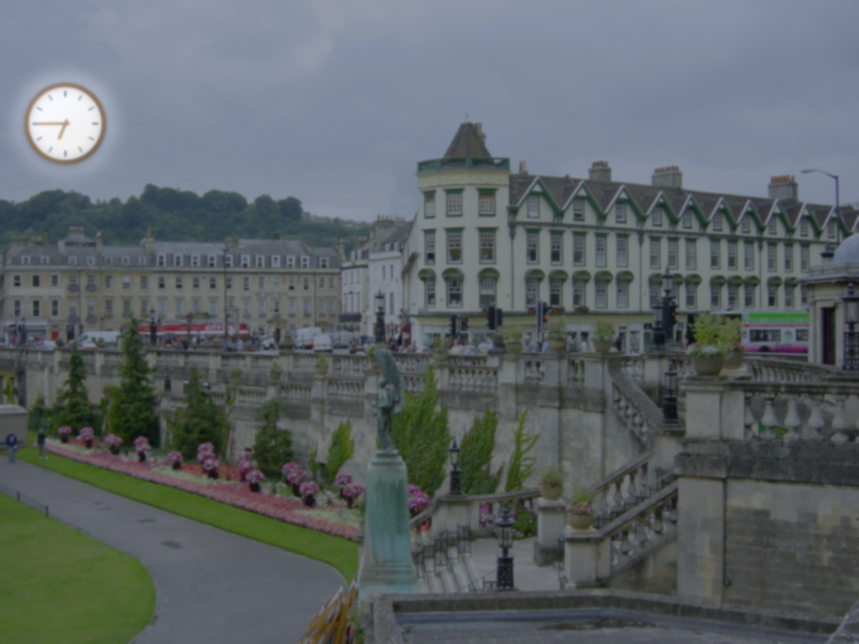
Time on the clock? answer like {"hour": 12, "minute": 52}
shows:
{"hour": 6, "minute": 45}
